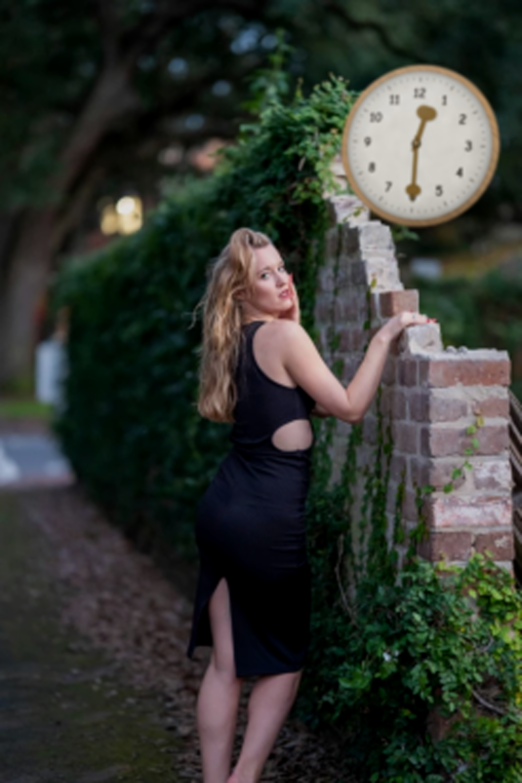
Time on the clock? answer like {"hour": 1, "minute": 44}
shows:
{"hour": 12, "minute": 30}
